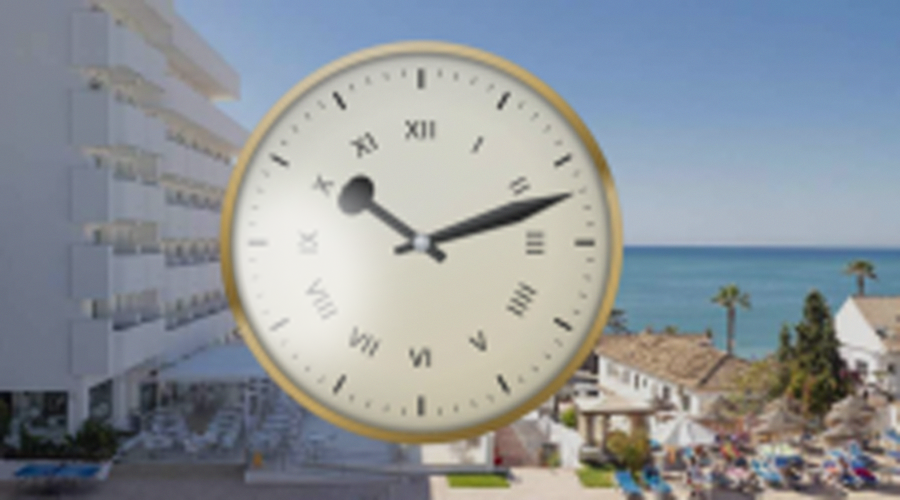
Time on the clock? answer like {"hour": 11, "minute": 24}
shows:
{"hour": 10, "minute": 12}
